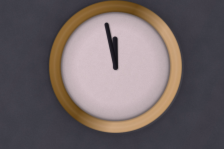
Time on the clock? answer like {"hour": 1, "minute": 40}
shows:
{"hour": 11, "minute": 58}
